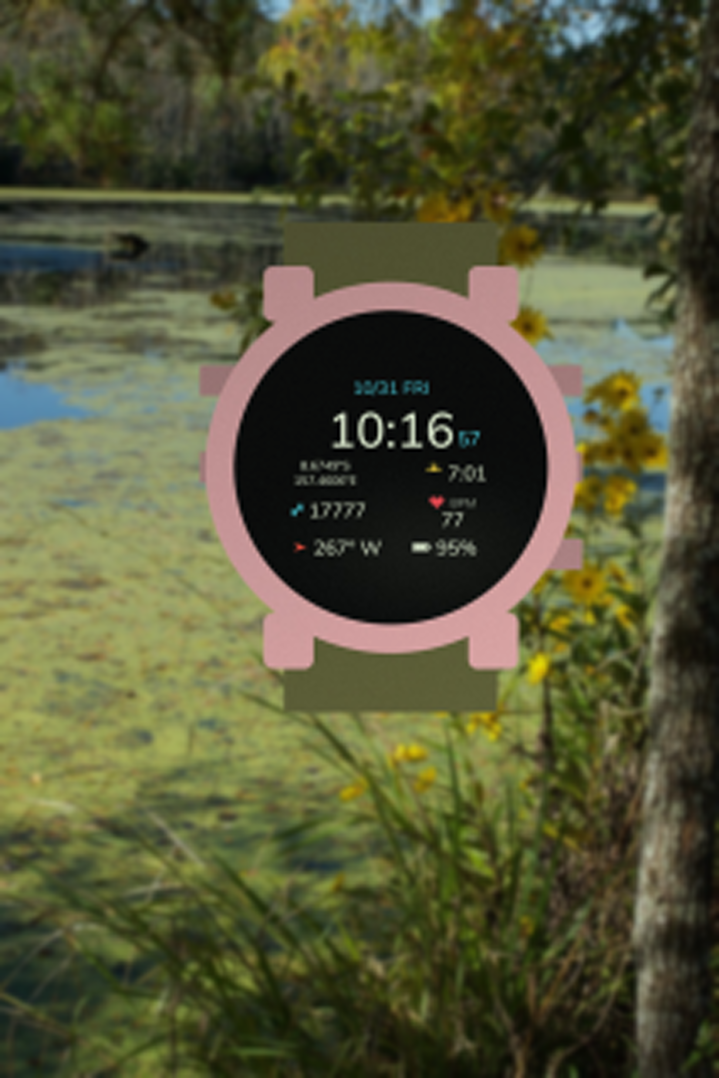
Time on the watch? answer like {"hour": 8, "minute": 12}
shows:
{"hour": 10, "minute": 16}
